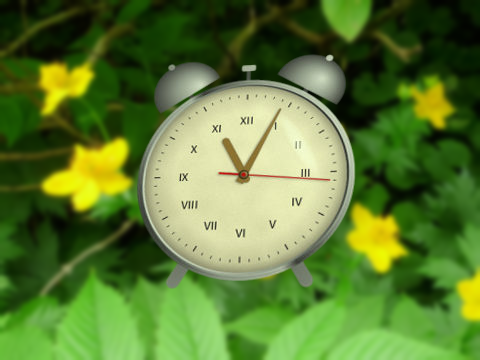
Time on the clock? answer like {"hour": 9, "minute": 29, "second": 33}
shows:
{"hour": 11, "minute": 4, "second": 16}
